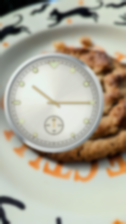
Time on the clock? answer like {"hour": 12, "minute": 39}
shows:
{"hour": 10, "minute": 15}
